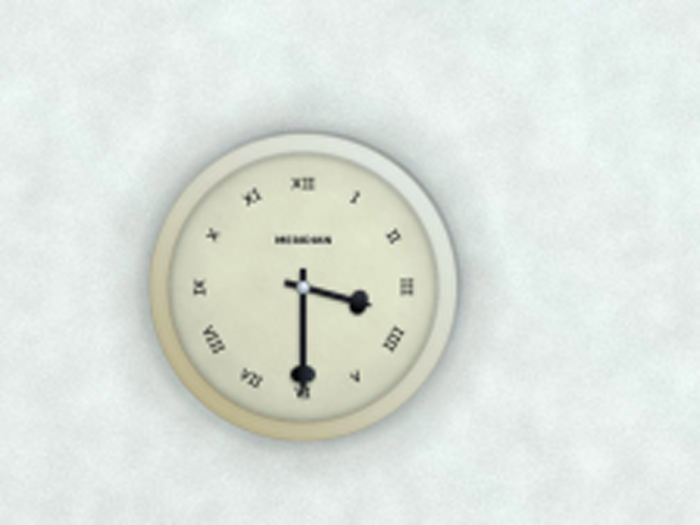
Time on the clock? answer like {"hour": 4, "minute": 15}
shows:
{"hour": 3, "minute": 30}
